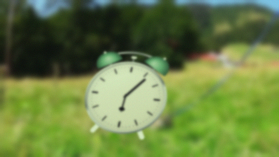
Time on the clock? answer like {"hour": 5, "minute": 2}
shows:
{"hour": 6, "minute": 6}
